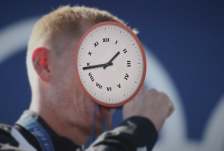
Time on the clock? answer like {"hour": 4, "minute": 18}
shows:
{"hour": 1, "minute": 44}
